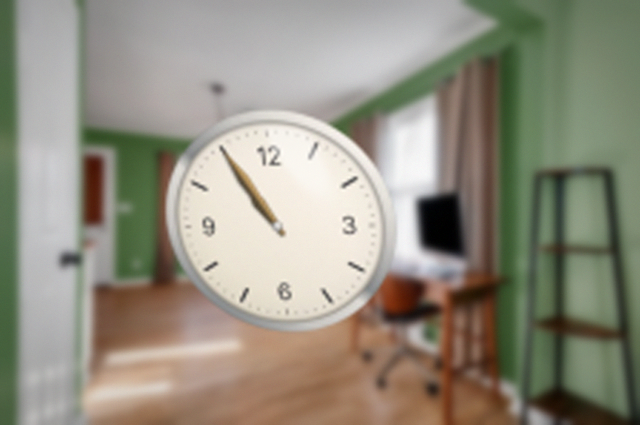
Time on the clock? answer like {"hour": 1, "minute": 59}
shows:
{"hour": 10, "minute": 55}
